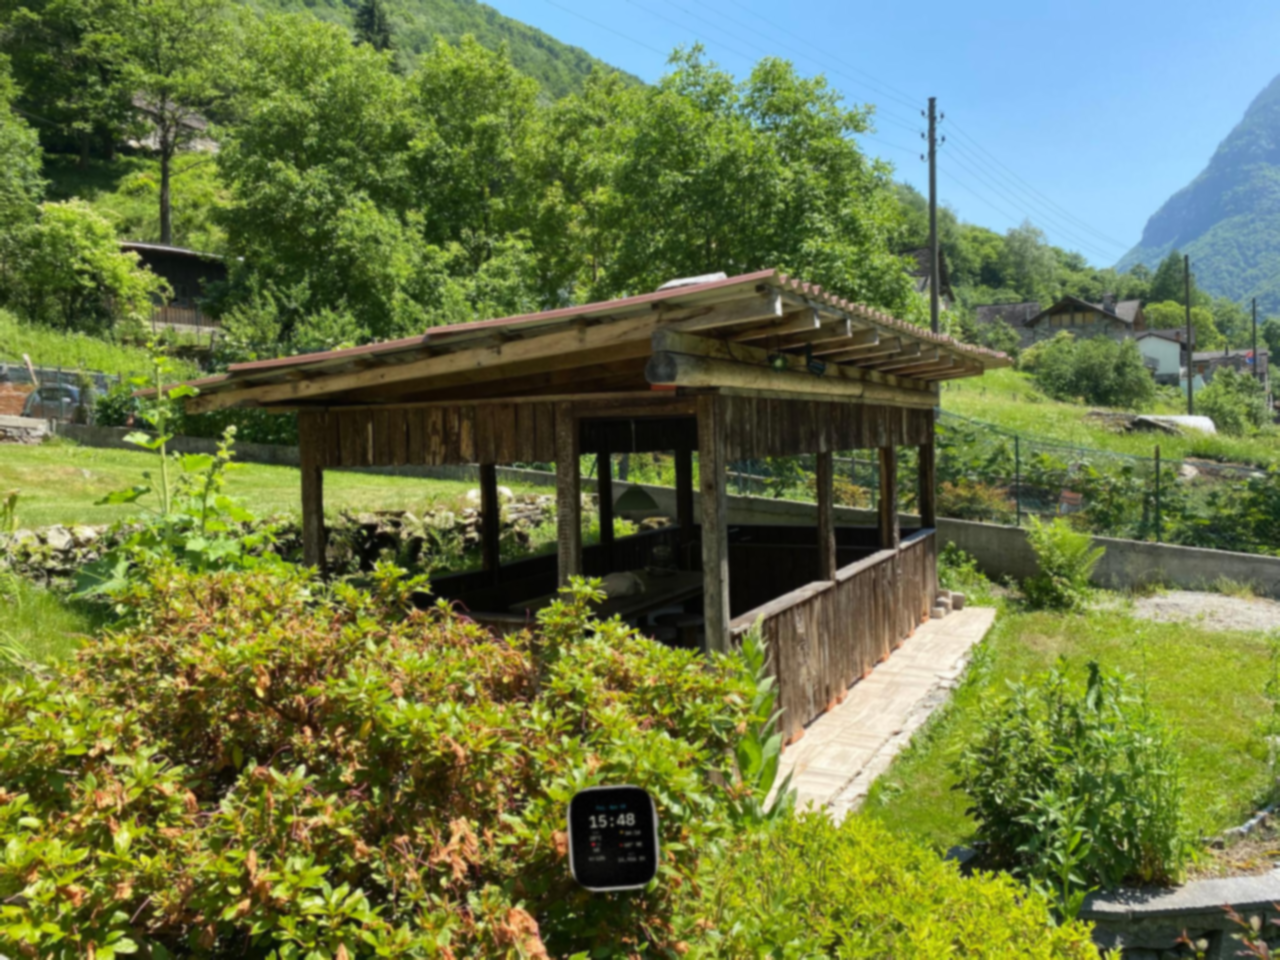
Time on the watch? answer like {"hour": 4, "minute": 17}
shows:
{"hour": 15, "minute": 48}
